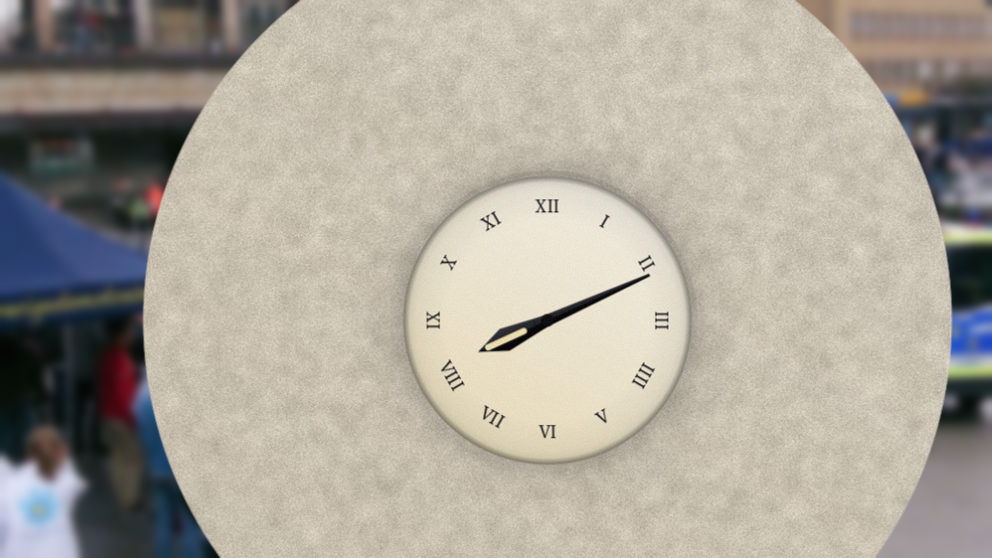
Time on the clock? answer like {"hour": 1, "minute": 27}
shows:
{"hour": 8, "minute": 11}
